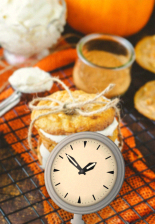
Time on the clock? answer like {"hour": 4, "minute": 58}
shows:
{"hour": 1, "minute": 52}
